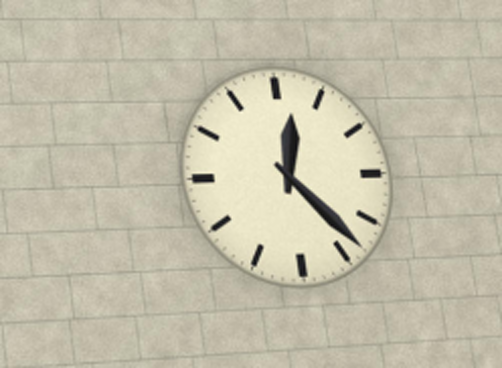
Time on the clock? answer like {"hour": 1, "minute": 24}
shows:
{"hour": 12, "minute": 23}
